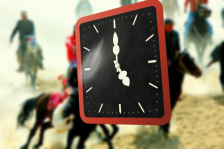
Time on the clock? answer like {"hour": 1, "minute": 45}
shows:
{"hour": 5, "minute": 0}
